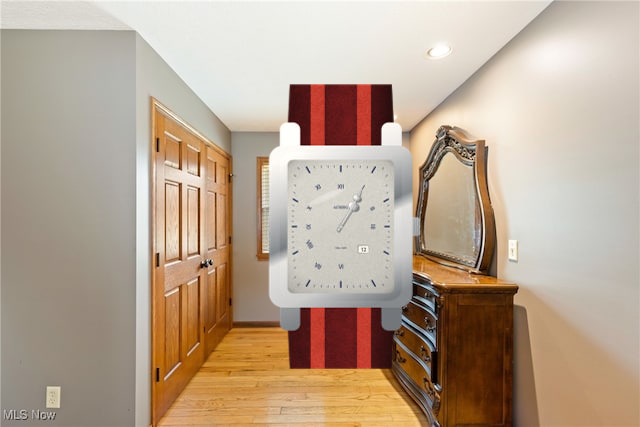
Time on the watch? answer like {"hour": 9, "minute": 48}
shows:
{"hour": 1, "minute": 5}
